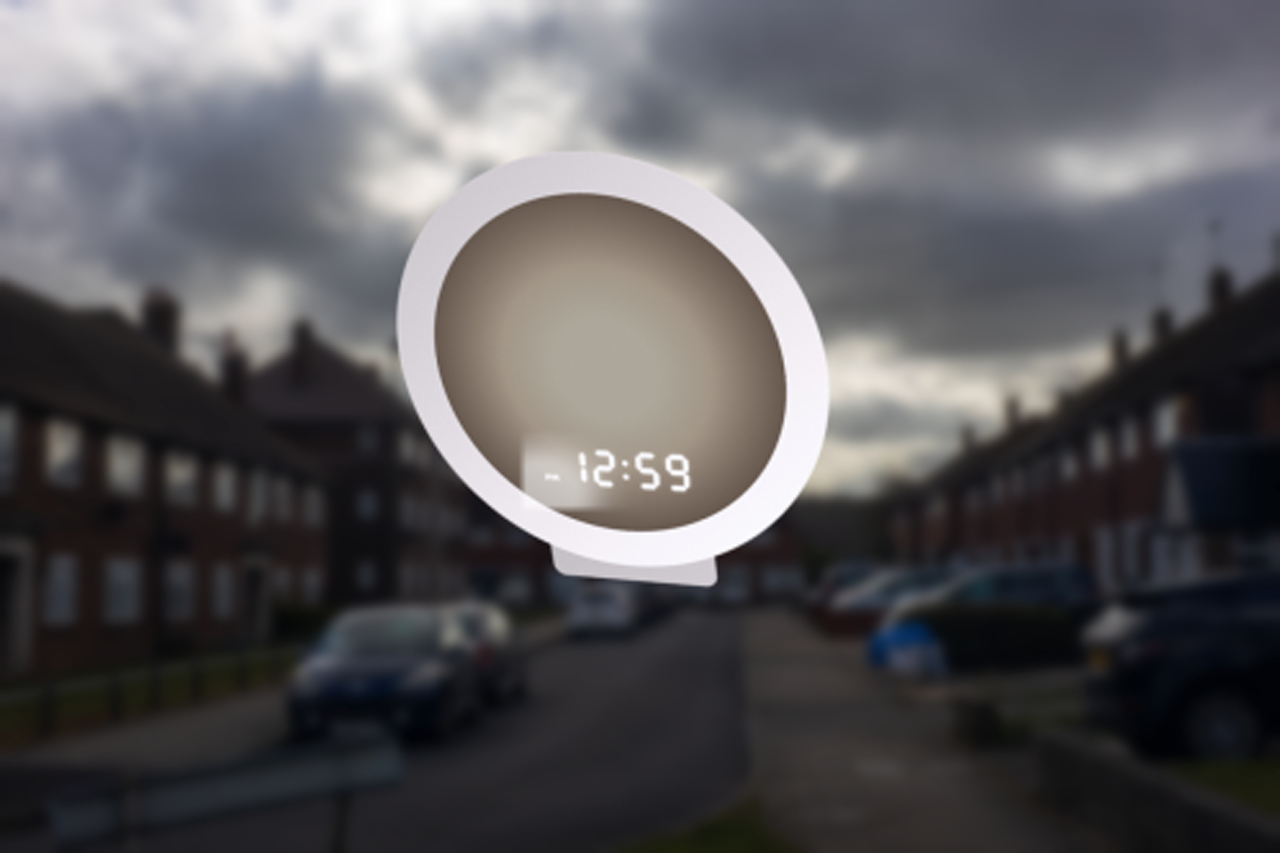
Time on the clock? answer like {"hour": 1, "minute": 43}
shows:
{"hour": 12, "minute": 59}
